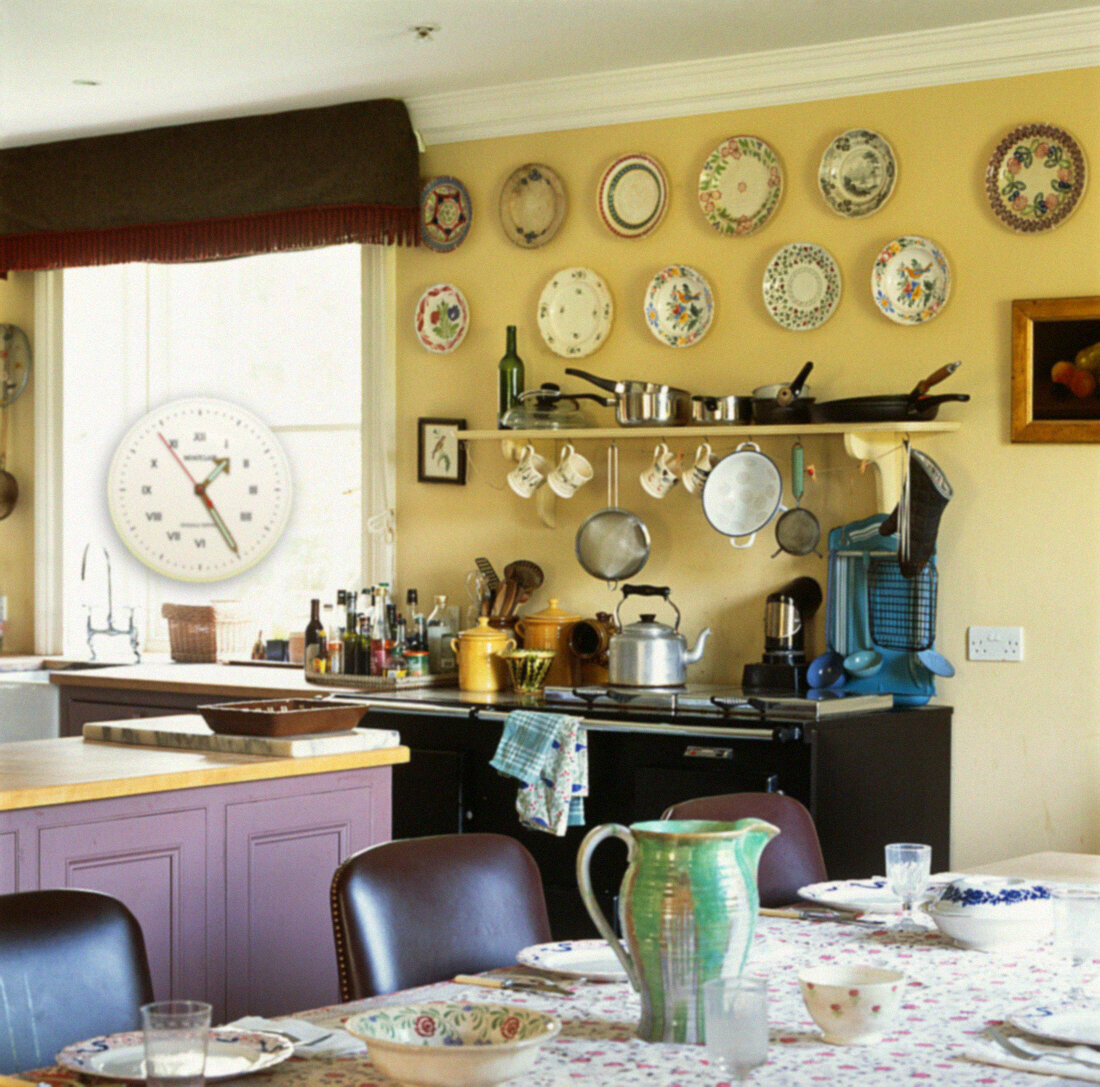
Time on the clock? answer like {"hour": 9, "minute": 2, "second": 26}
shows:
{"hour": 1, "minute": 24, "second": 54}
